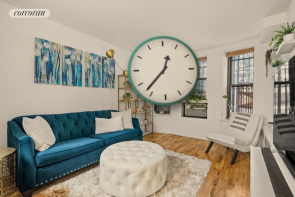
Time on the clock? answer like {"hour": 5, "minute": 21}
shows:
{"hour": 12, "minute": 37}
